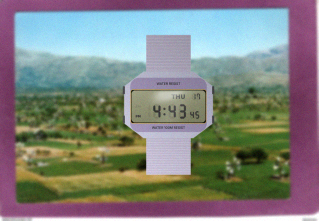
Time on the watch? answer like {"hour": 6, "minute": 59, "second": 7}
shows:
{"hour": 4, "minute": 43, "second": 45}
